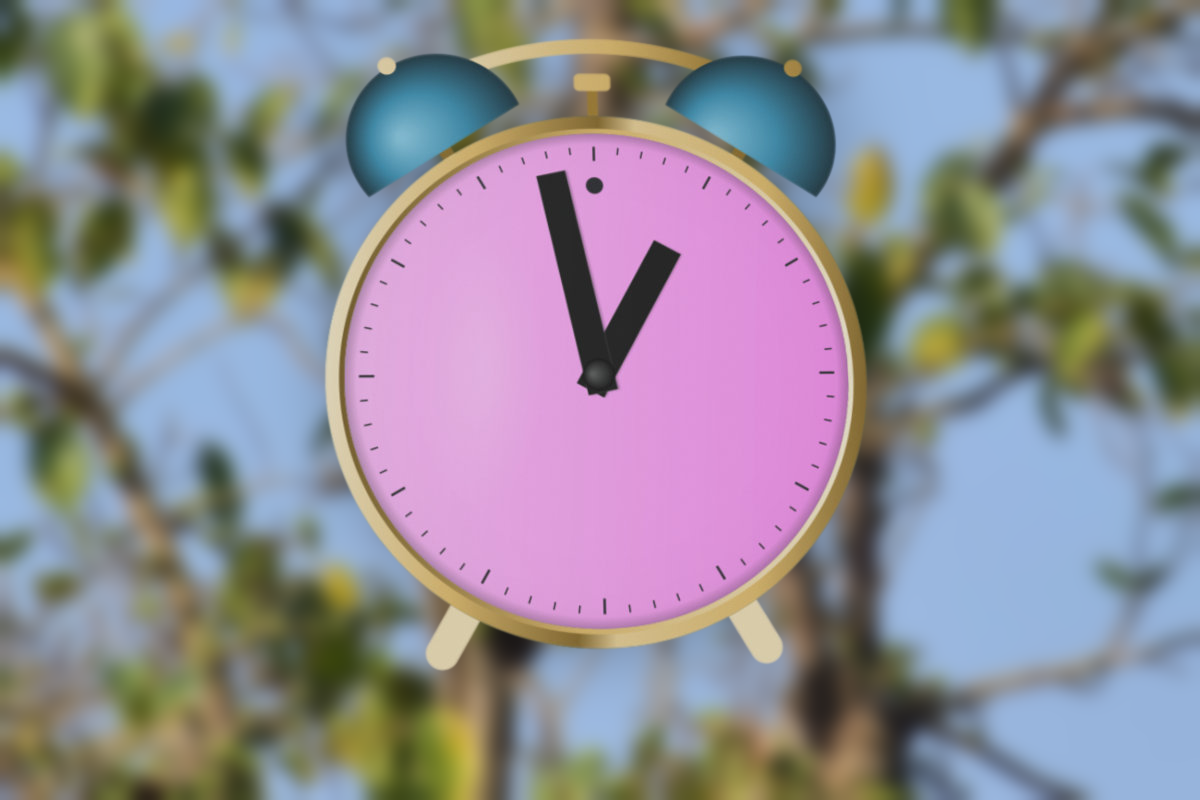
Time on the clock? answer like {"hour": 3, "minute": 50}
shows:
{"hour": 12, "minute": 58}
